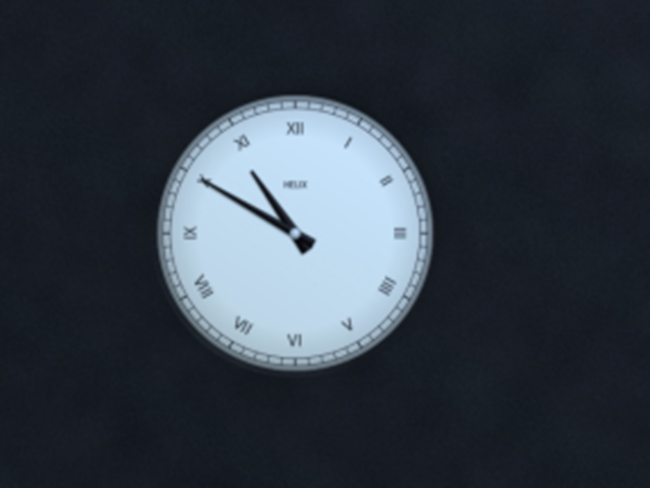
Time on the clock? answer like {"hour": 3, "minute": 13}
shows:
{"hour": 10, "minute": 50}
